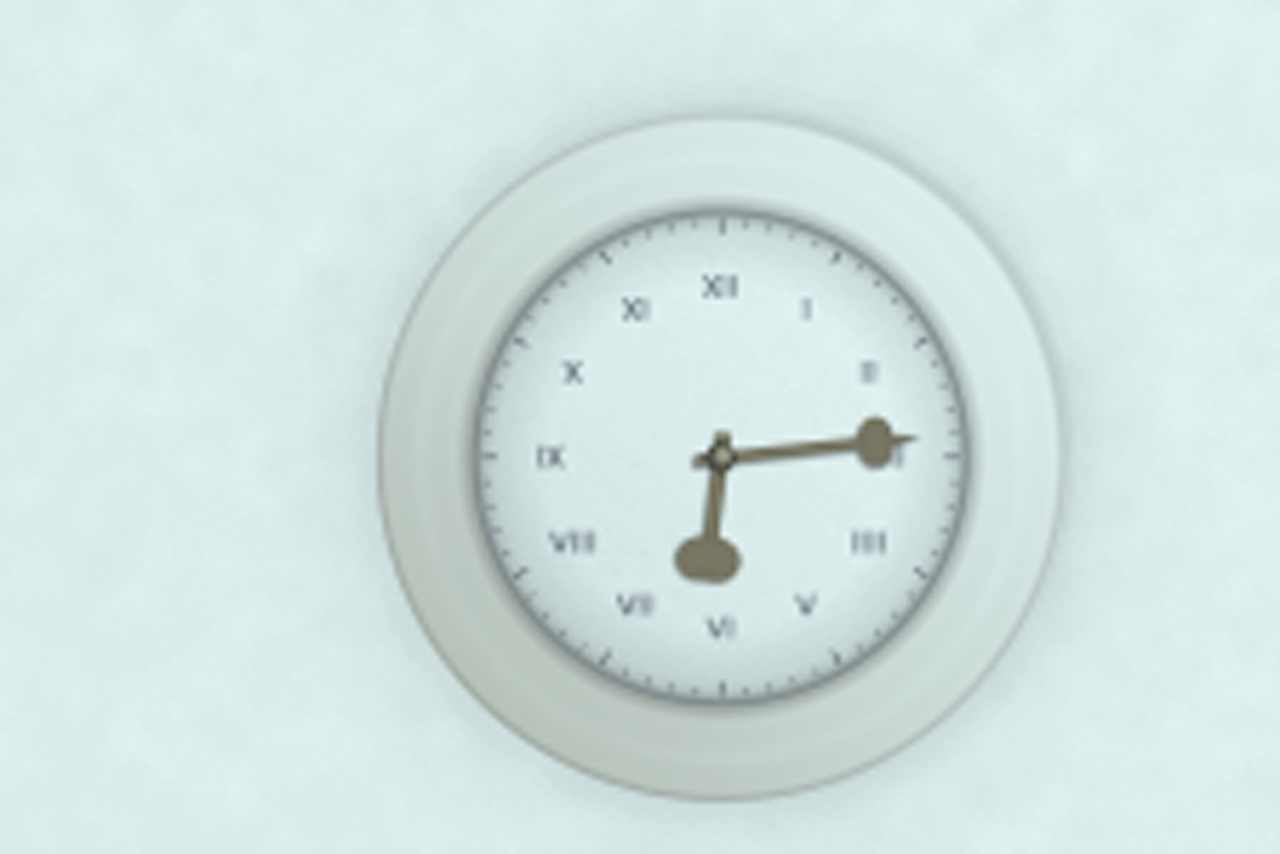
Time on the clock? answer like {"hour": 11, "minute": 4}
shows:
{"hour": 6, "minute": 14}
